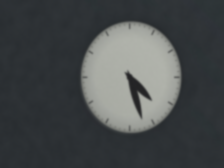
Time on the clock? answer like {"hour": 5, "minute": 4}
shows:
{"hour": 4, "minute": 27}
